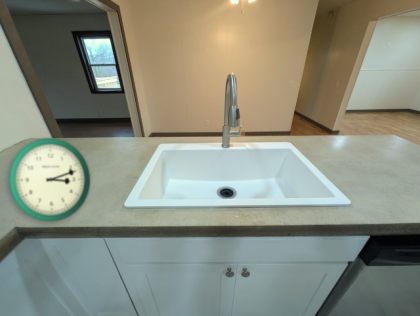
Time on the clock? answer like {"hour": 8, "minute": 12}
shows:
{"hour": 3, "minute": 12}
